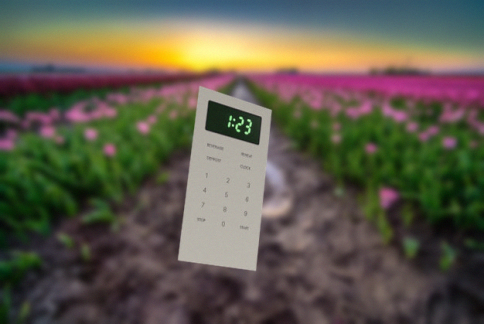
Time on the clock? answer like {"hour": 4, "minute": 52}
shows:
{"hour": 1, "minute": 23}
